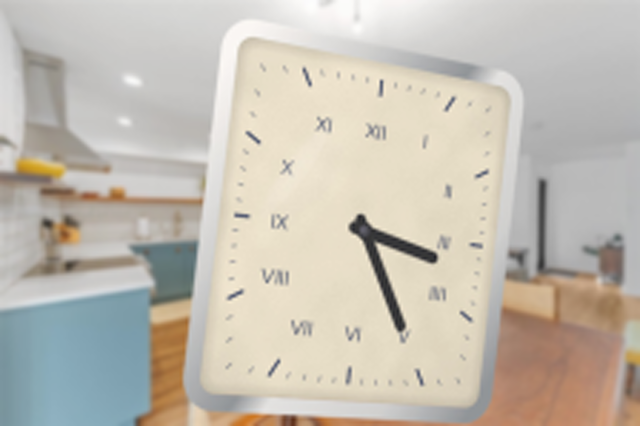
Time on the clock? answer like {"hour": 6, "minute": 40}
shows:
{"hour": 3, "minute": 25}
